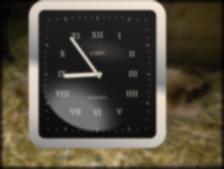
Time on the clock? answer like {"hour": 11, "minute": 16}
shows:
{"hour": 8, "minute": 54}
